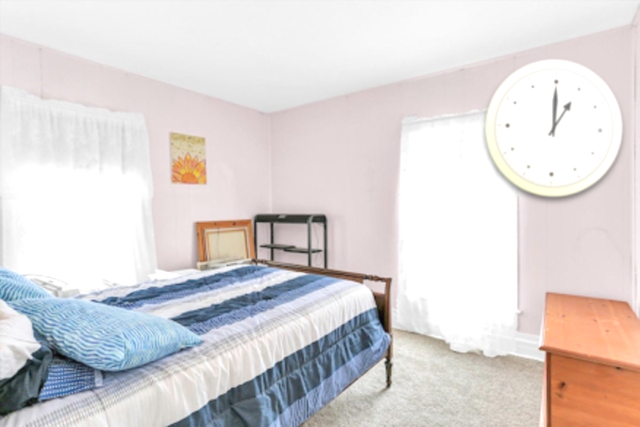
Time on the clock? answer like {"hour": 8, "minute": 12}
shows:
{"hour": 1, "minute": 0}
